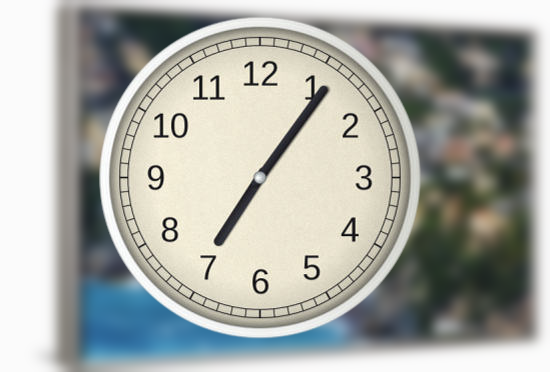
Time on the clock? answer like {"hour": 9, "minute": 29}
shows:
{"hour": 7, "minute": 6}
